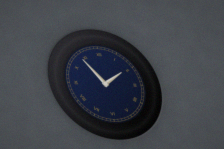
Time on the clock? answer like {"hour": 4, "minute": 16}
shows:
{"hour": 1, "minute": 54}
